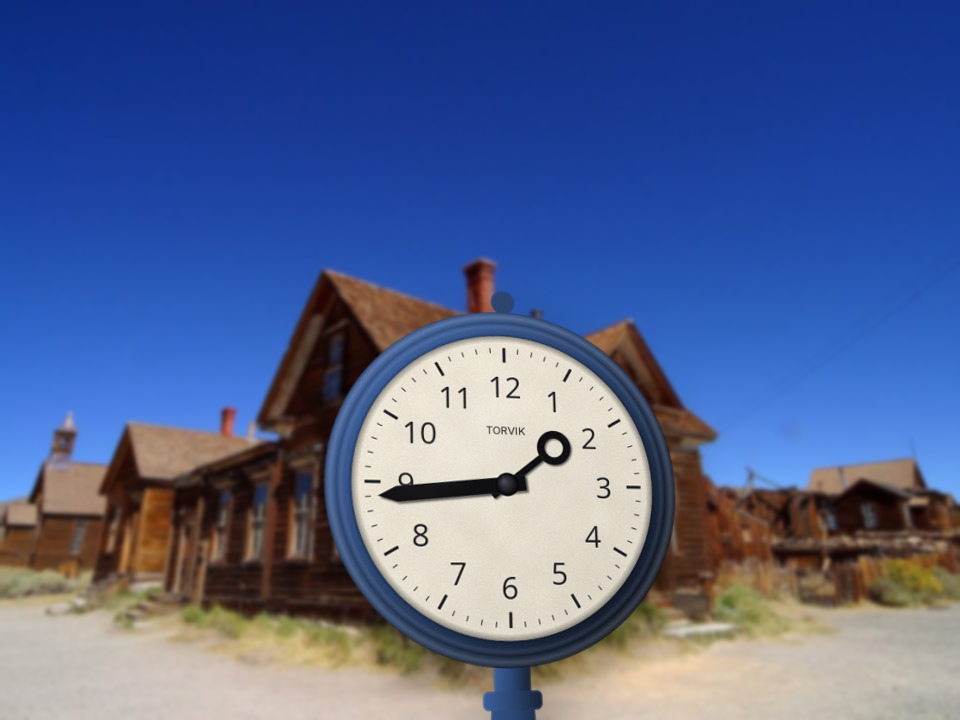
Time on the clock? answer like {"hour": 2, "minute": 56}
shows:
{"hour": 1, "minute": 44}
